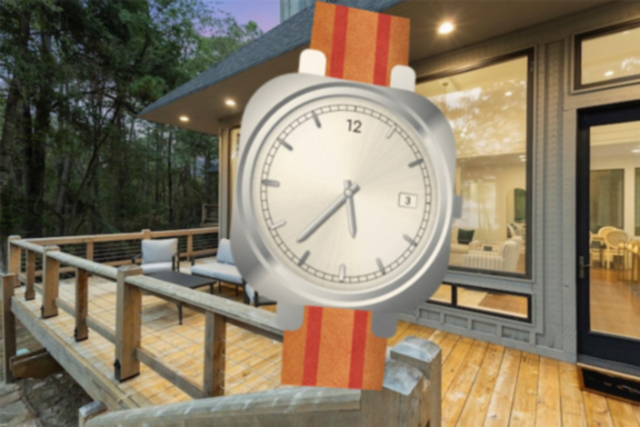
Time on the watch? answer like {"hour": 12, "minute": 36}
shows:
{"hour": 5, "minute": 37}
